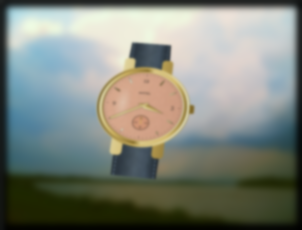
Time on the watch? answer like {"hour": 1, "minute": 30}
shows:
{"hour": 3, "minute": 40}
